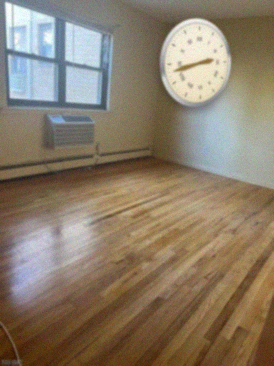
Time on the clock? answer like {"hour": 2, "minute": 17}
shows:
{"hour": 2, "minute": 43}
